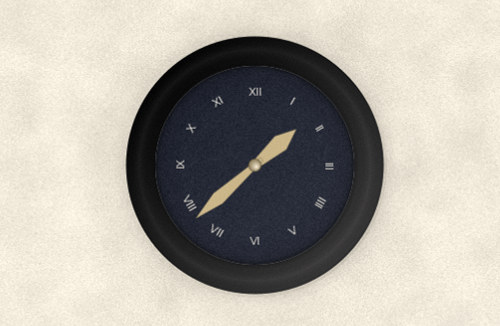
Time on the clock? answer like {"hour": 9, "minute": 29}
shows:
{"hour": 1, "minute": 38}
